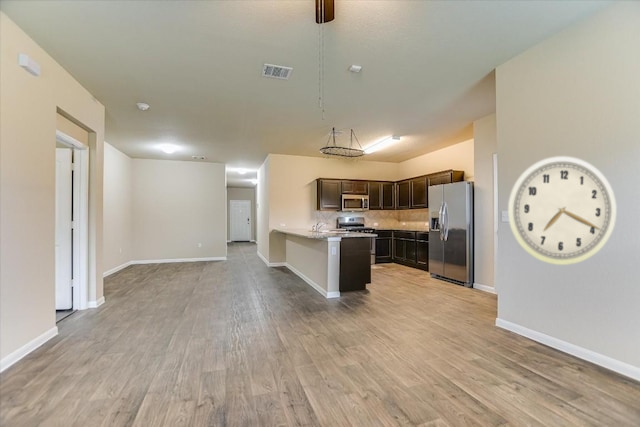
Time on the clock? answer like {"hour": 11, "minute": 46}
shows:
{"hour": 7, "minute": 19}
